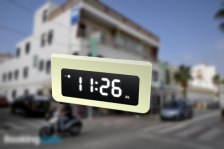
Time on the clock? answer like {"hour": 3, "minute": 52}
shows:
{"hour": 11, "minute": 26}
